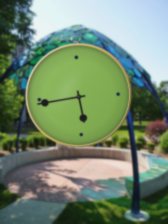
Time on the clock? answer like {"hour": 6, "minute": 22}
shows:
{"hour": 5, "minute": 44}
